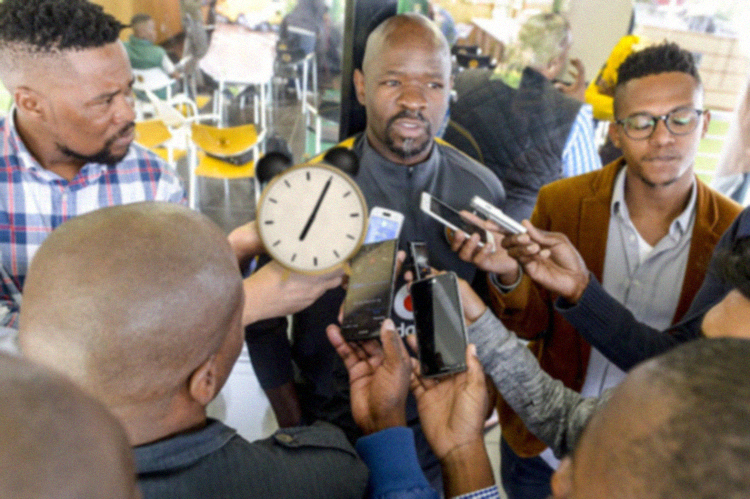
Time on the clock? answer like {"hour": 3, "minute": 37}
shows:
{"hour": 7, "minute": 5}
